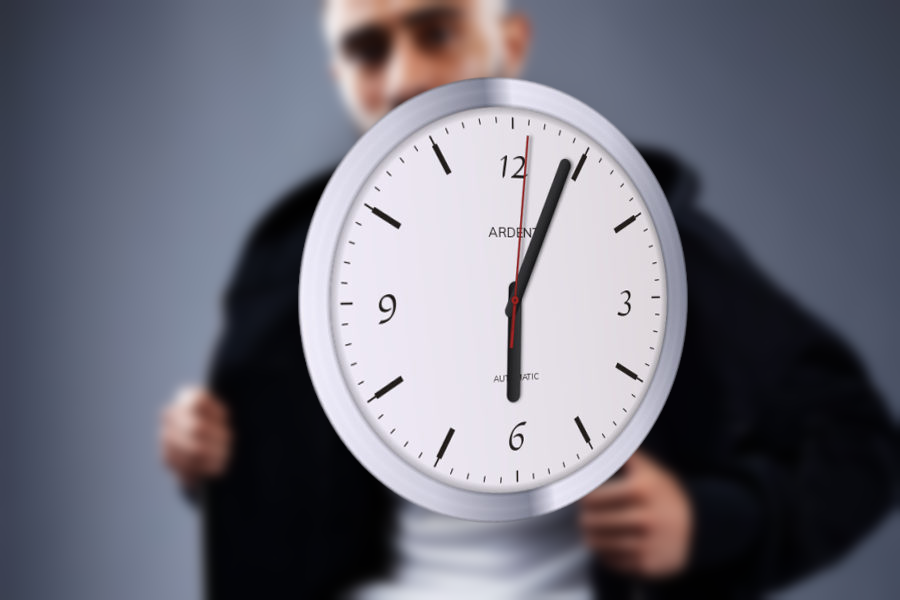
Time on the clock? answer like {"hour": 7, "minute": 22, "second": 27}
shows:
{"hour": 6, "minute": 4, "second": 1}
